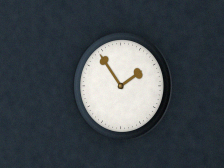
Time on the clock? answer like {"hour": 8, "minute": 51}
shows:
{"hour": 1, "minute": 54}
